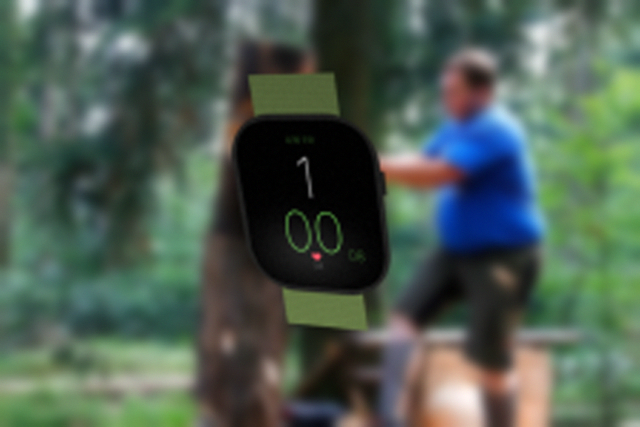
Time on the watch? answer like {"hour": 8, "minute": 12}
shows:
{"hour": 1, "minute": 0}
